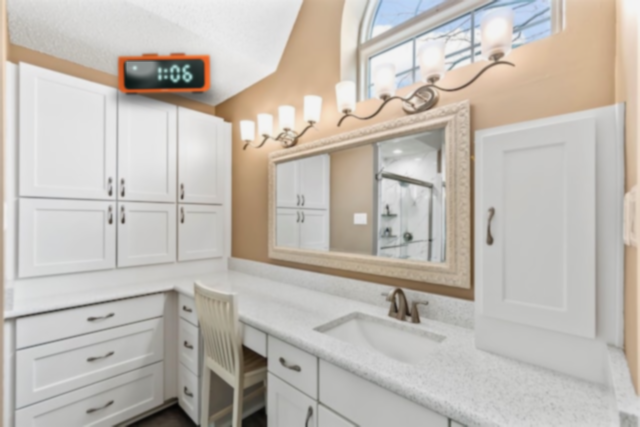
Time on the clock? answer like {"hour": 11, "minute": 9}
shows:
{"hour": 1, "minute": 6}
